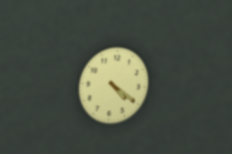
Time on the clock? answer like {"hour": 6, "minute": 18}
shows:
{"hour": 4, "minute": 20}
